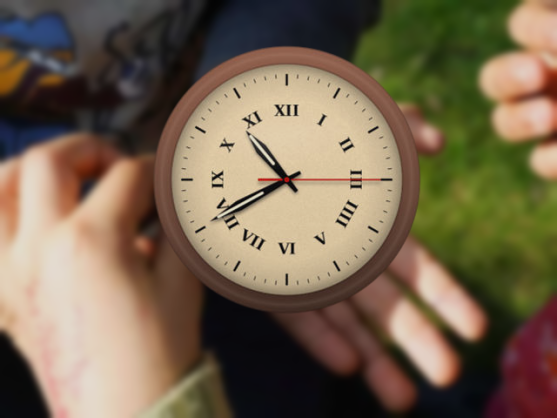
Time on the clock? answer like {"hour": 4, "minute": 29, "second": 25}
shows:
{"hour": 10, "minute": 40, "second": 15}
